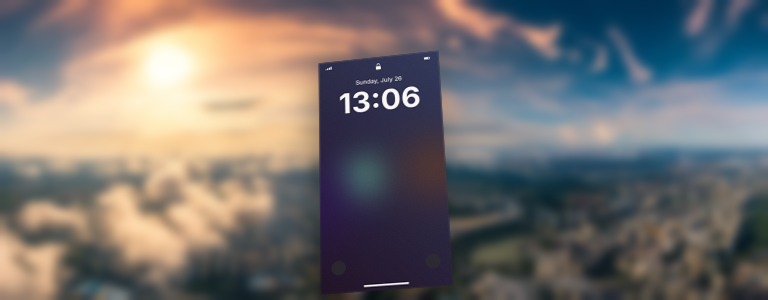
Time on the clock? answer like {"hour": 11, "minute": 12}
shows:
{"hour": 13, "minute": 6}
